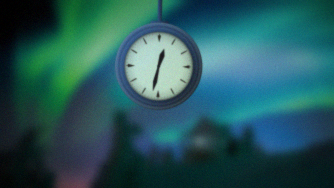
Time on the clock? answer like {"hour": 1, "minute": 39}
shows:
{"hour": 12, "minute": 32}
